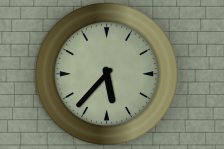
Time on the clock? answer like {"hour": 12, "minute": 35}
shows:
{"hour": 5, "minute": 37}
